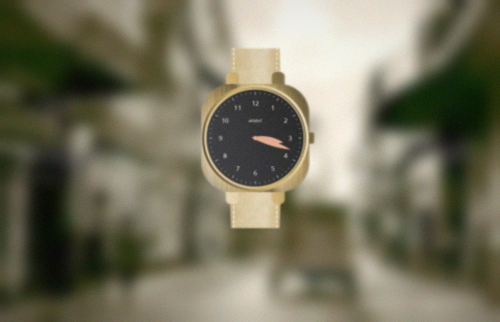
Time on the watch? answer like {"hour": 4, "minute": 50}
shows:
{"hour": 3, "minute": 18}
